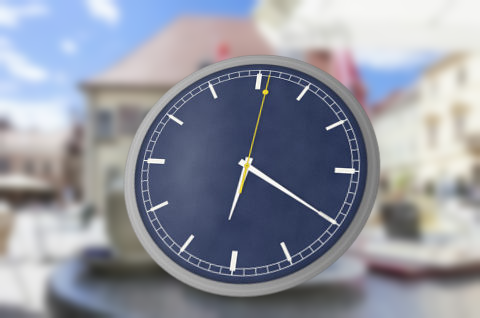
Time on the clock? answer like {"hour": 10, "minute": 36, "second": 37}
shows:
{"hour": 6, "minute": 20, "second": 1}
